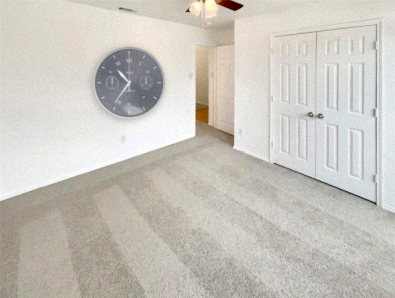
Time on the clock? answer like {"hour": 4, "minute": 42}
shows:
{"hour": 10, "minute": 36}
